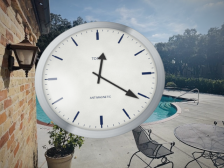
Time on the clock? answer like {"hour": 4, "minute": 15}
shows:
{"hour": 12, "minute": 21}
